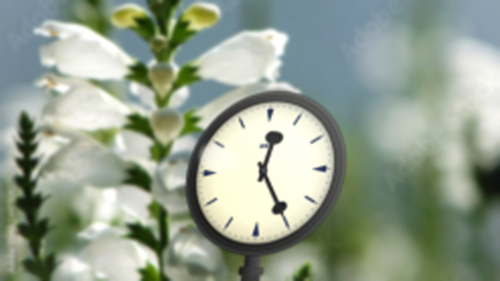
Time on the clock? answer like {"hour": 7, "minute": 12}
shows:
{"hour": 12, "minute": 25}
